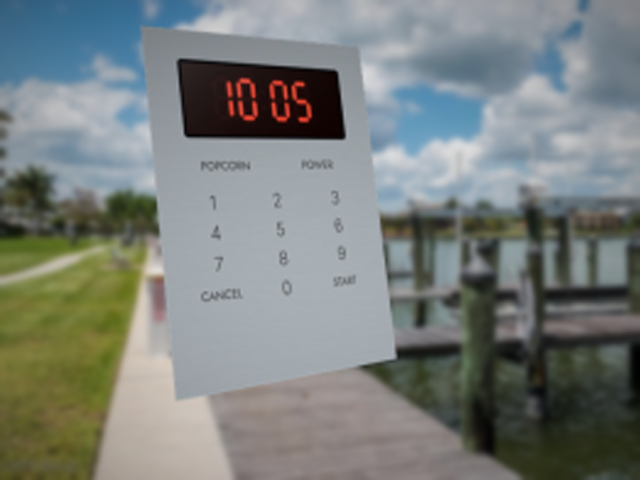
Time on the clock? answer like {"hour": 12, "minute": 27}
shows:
{"hour": 10, "minute": 5}
